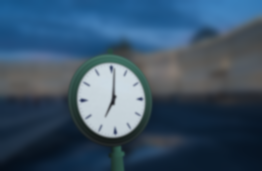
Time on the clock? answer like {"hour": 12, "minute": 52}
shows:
{"hour": 7, "minute": 1}
